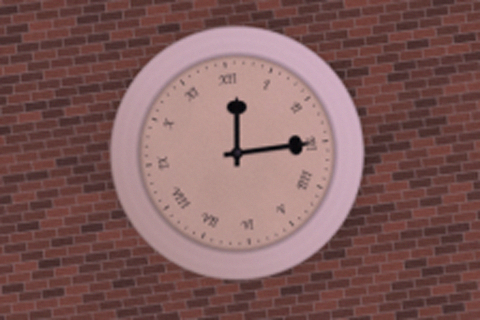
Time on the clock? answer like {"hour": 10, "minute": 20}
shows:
{"hour": 12, "minute": 15}
